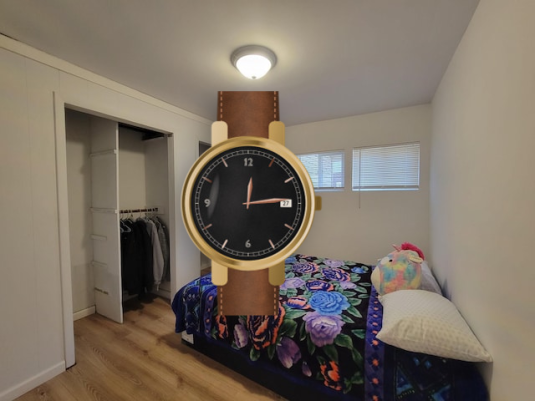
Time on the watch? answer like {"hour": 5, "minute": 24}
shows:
{"hour": 12, "minute": 14}
